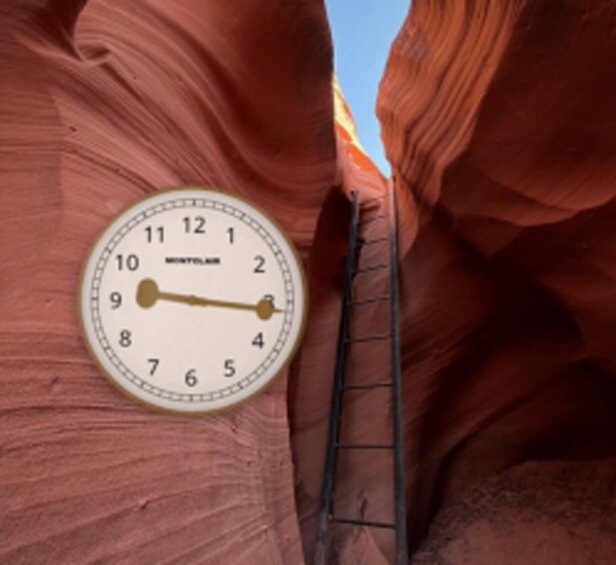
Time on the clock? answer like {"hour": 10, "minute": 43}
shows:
{"hour": 9, "minute": 16}
